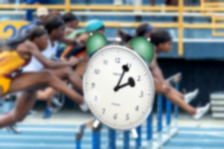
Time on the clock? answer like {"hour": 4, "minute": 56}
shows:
{"hour": 2, "minute": 4}
